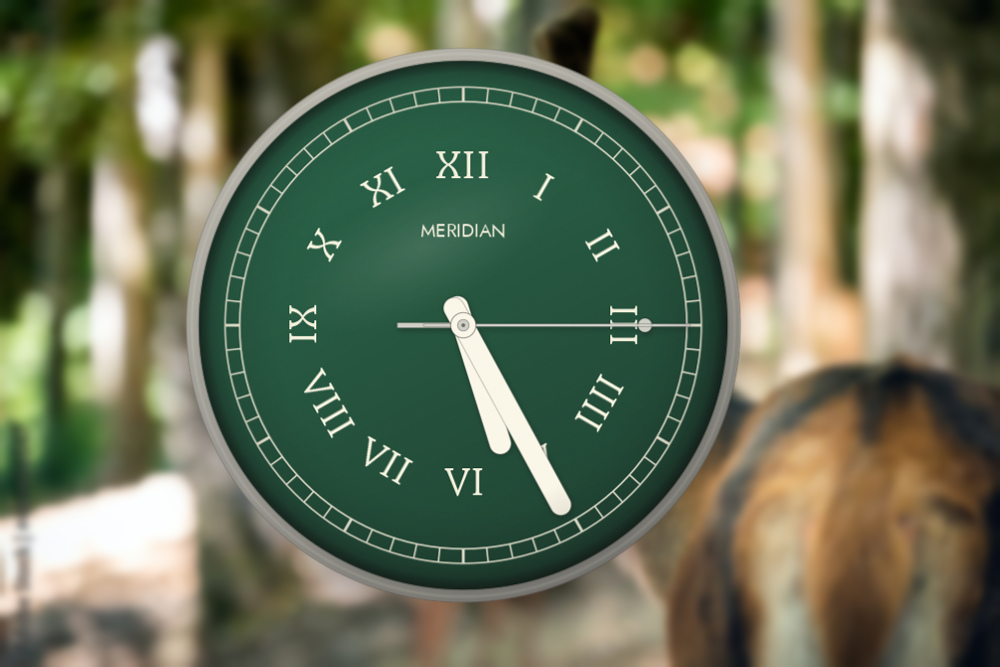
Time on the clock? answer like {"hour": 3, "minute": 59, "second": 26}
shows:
{"hour": 5, "minute": 25, "second": 15}
